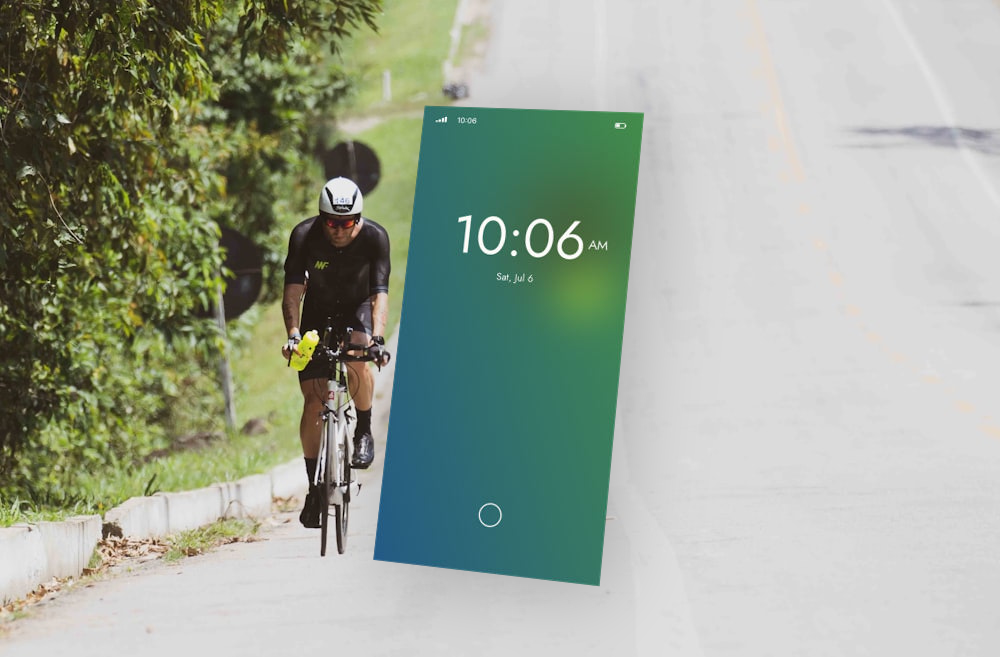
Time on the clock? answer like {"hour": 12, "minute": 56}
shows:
{"hour": 10, "minute": 6}
